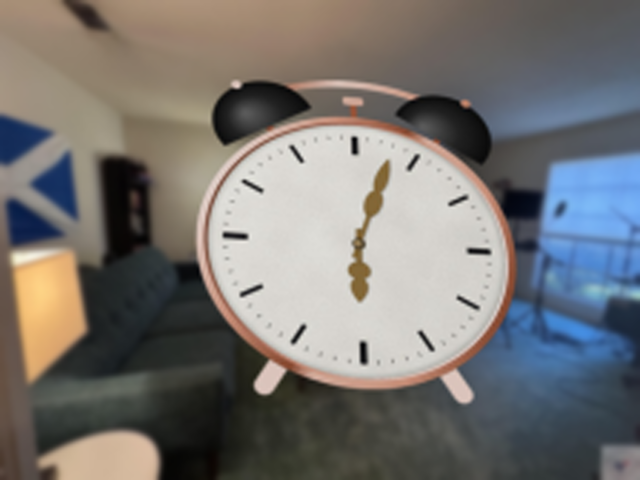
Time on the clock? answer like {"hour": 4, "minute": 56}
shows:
{"hour": 6, "minute": 3}
